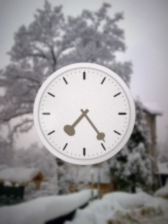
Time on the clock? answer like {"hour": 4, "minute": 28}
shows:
{"hour": 7, "minute": 24}
